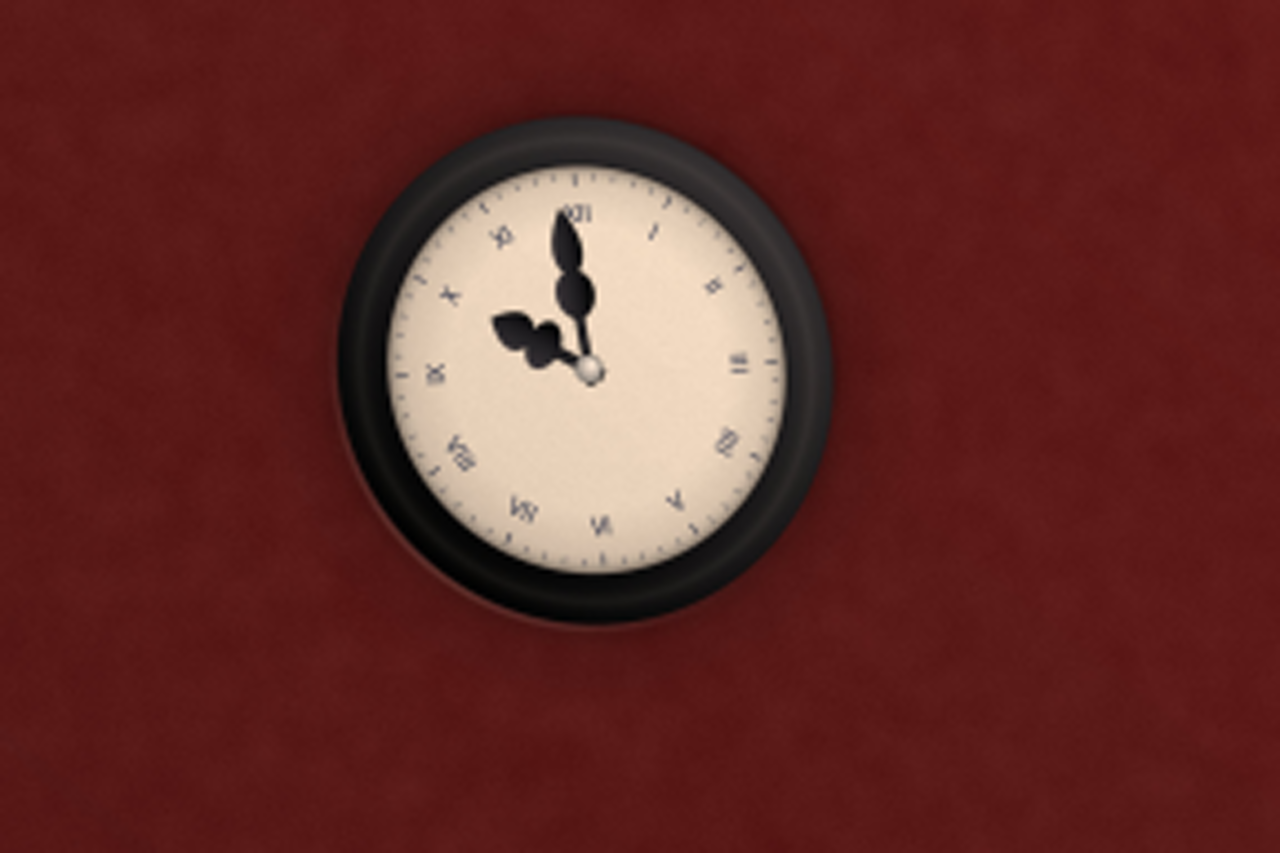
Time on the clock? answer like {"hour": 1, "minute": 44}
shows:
{"hour": 9, "minute": 59}
